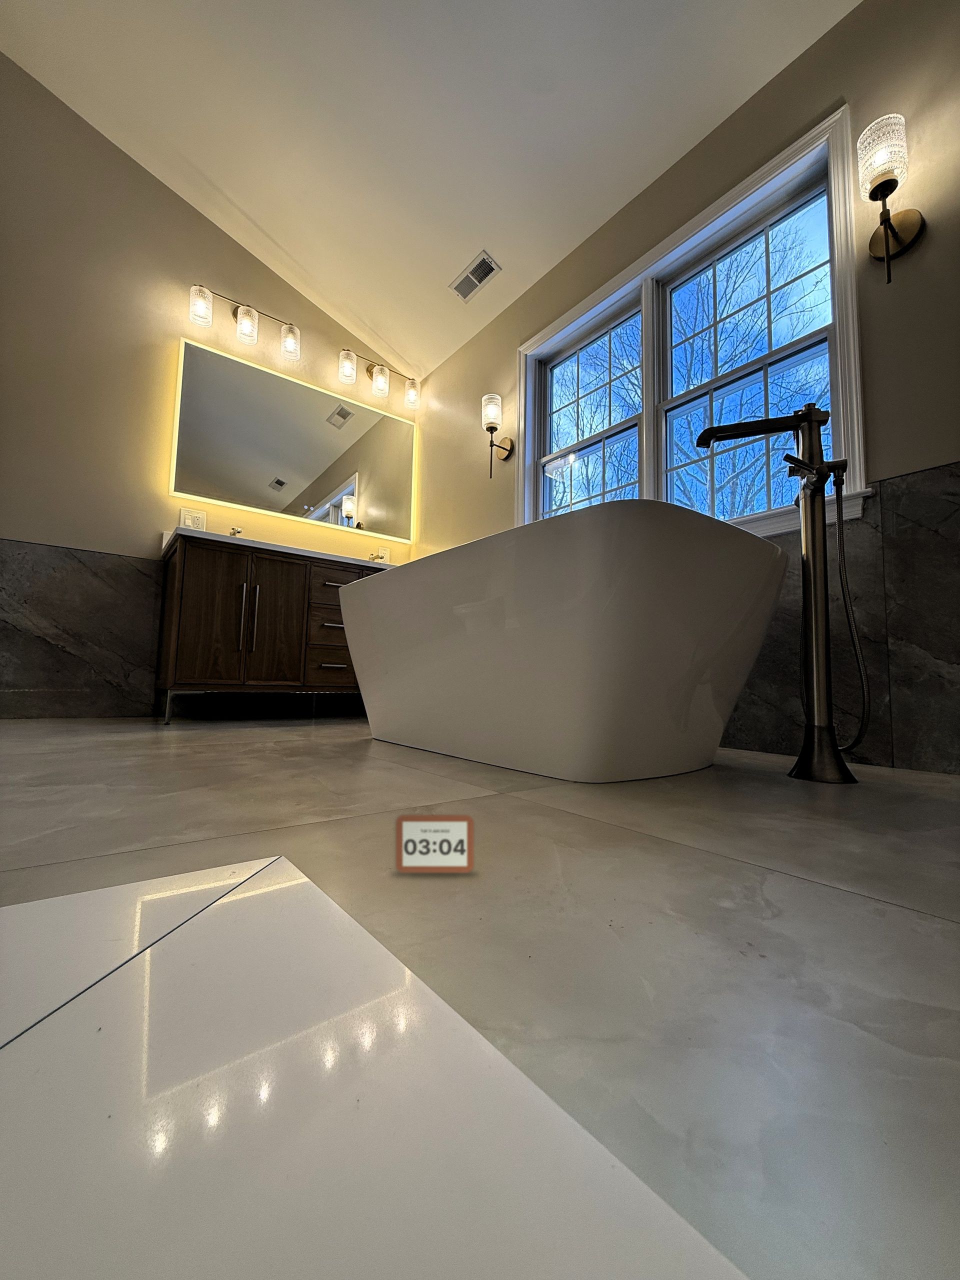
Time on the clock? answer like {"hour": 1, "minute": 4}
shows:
{"hour": 3, "minute": 4}
